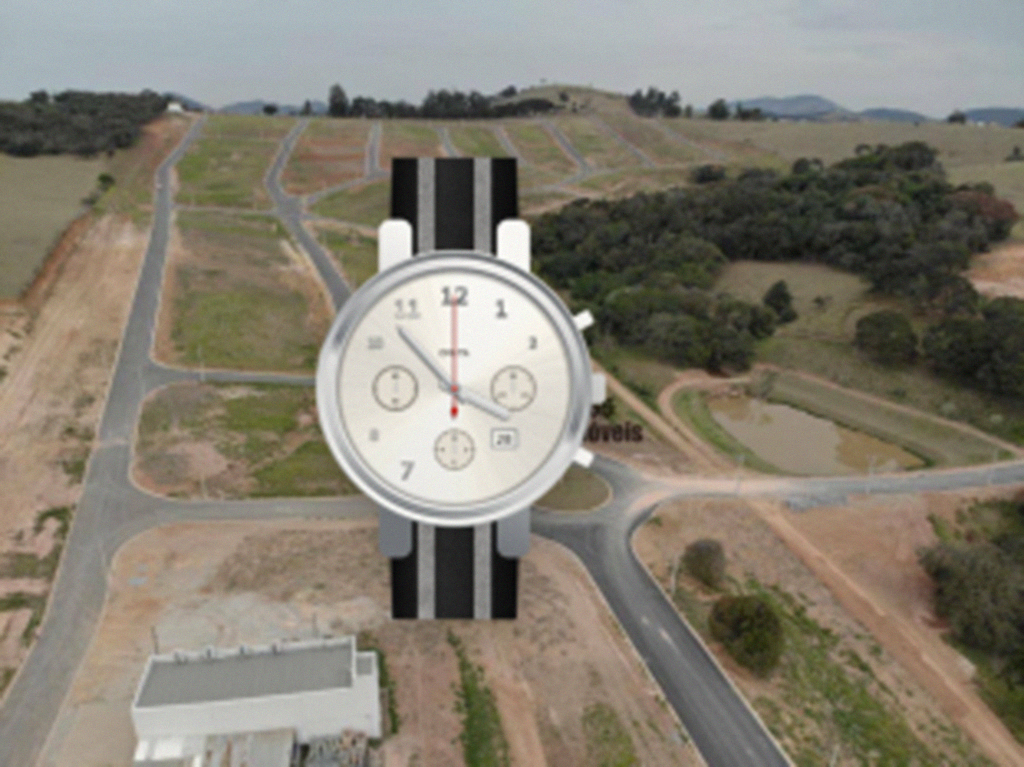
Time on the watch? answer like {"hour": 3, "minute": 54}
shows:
{"hour": 3, "minute": 53}
